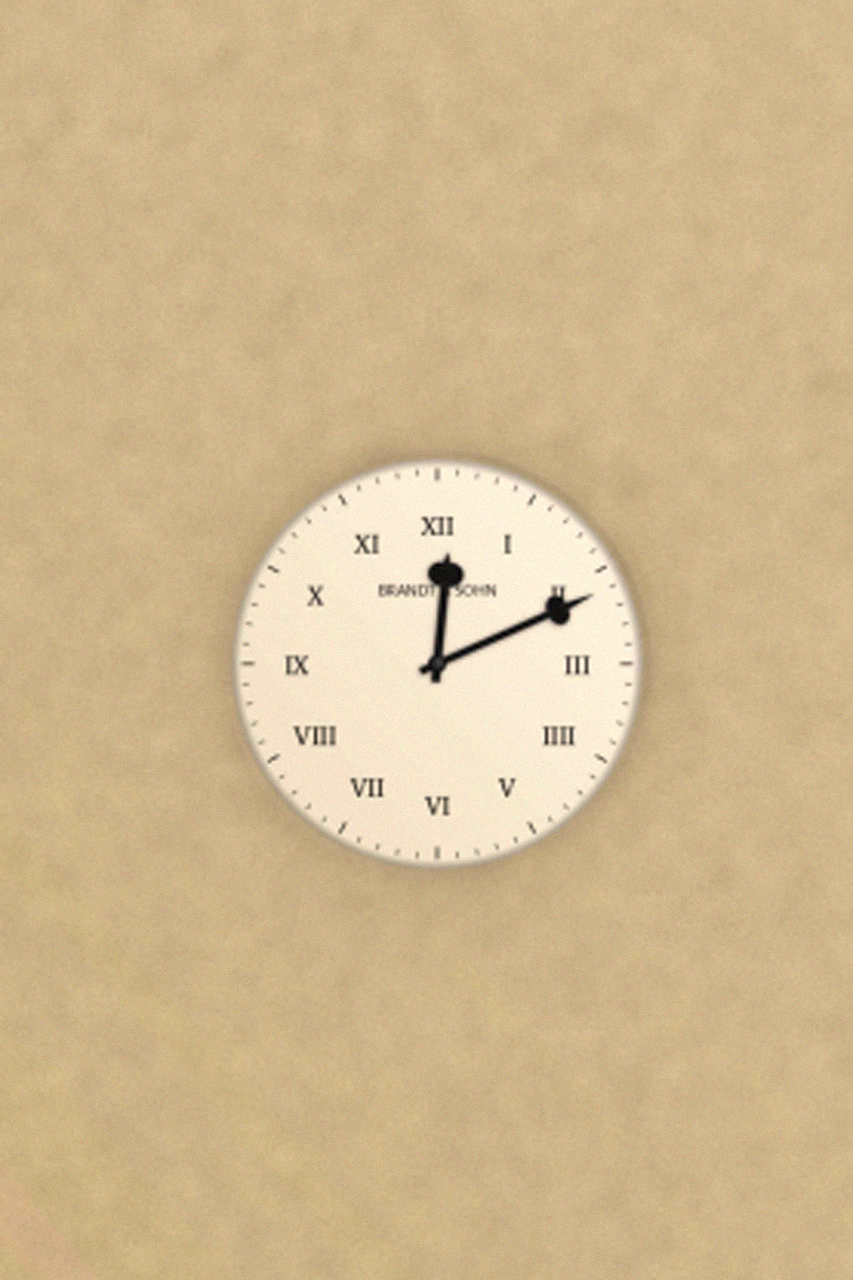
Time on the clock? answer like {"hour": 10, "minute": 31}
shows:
{"hour": 12, "minute": 11}
